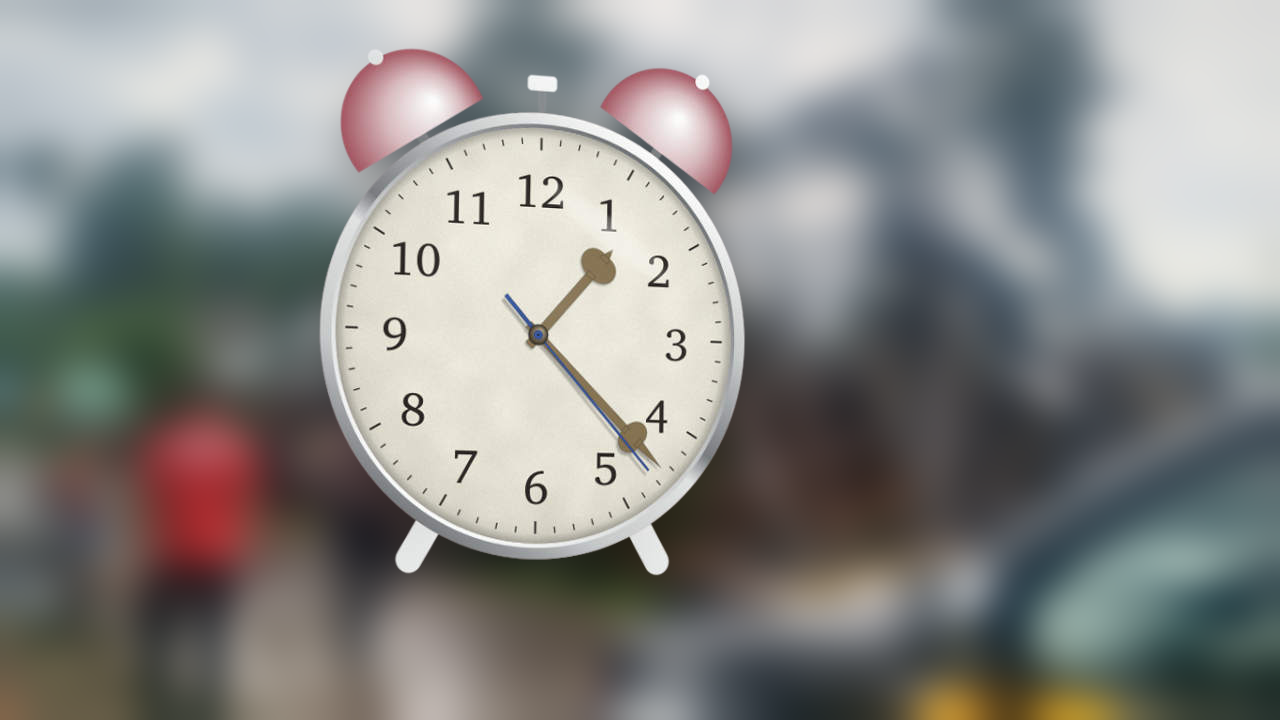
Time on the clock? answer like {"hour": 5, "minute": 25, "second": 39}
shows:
{"hour": 1, "minute": 22, "second": 23}
